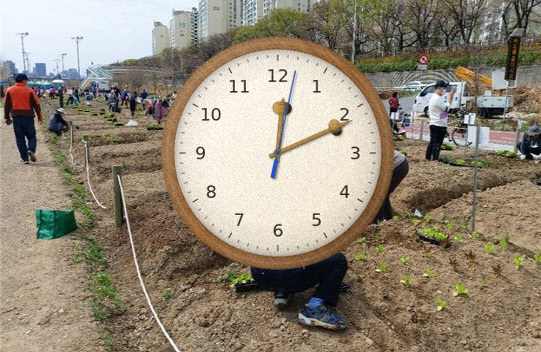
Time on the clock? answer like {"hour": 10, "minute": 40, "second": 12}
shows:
{"hour": 12, "minute": 11, "second": 2}
